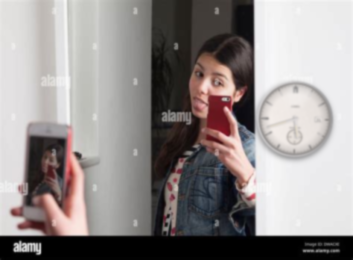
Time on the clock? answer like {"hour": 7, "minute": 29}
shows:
{"hour": 5, "minute": 42}
